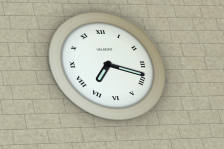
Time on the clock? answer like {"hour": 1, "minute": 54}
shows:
{"hour": 7, "minute": 18}
